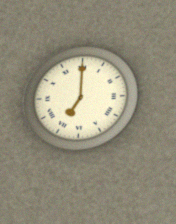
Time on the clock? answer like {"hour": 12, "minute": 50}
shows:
{"hour": 7, "minute": 0}
